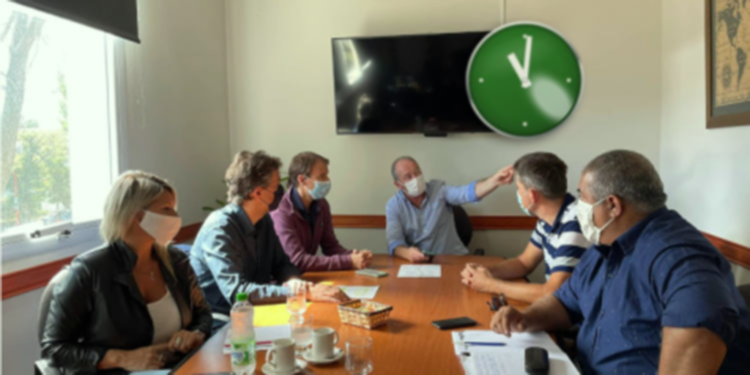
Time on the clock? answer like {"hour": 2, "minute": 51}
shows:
{"hour": 11, "minute": 1}
